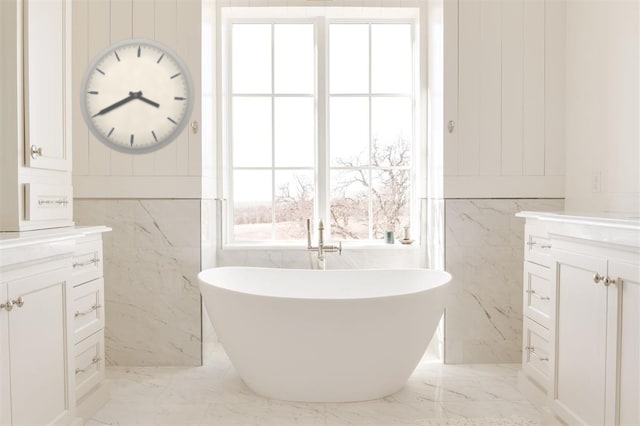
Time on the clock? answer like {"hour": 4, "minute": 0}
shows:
{"hour": 3, "minute": 40}
